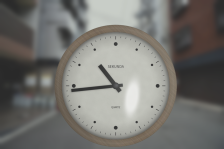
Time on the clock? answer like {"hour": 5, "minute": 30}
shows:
{"hour": 10, "minute": 44}
